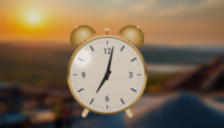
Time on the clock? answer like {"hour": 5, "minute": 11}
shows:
{"hour": 7, "minute": 2}
